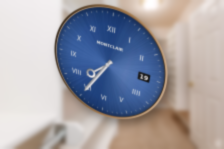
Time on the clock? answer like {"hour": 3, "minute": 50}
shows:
{"hour": 7, "minute": 35}
